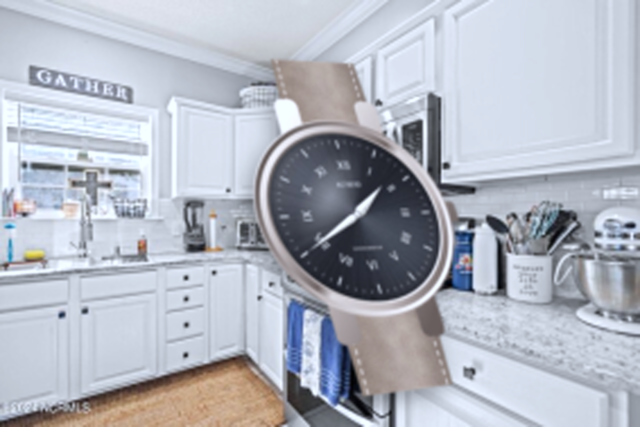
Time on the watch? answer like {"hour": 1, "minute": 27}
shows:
{"hour": 1, "minute": 40}
